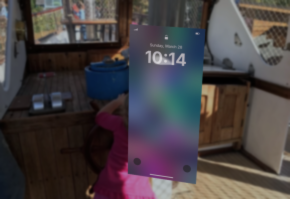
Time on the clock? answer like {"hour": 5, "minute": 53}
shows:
{"hour": 10, "minute": 14}
